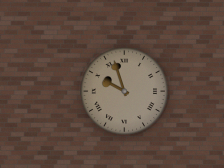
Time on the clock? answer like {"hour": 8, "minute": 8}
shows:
{"hour": 9, "minute": 57}
